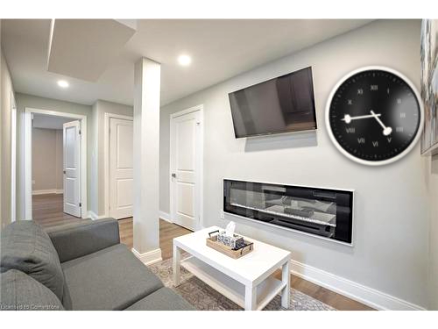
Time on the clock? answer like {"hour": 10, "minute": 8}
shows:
{"hour": 4, "minute": 44}
